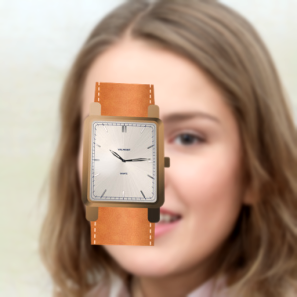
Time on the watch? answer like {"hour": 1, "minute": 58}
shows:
{"hour": 10, "minute": 14}
